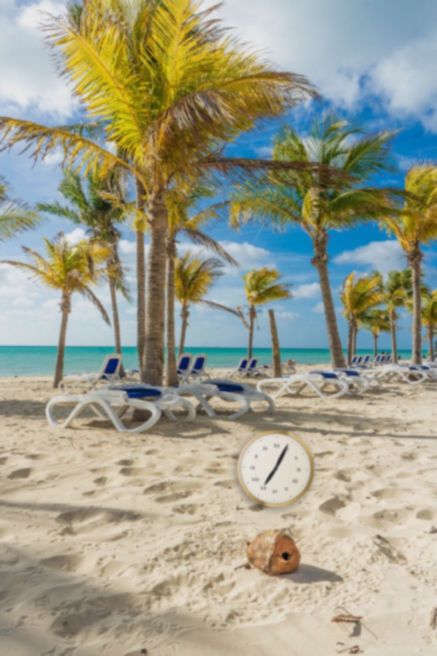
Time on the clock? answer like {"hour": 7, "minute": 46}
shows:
{"hour": 7, "minute": 4}
